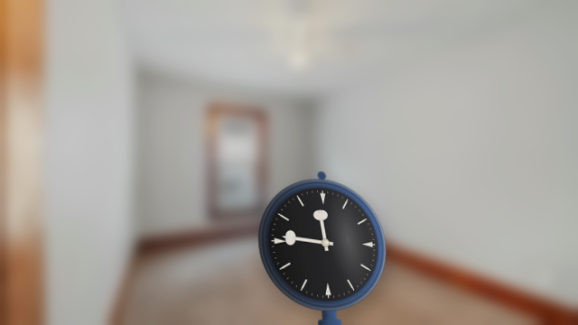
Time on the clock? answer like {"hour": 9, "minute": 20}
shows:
{"hour": 11, "minute": 46}
